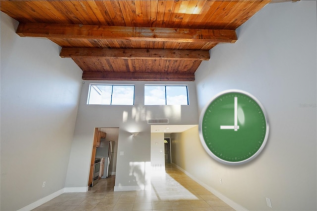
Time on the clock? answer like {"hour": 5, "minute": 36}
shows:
{"hour": 9, "minute": 0}
